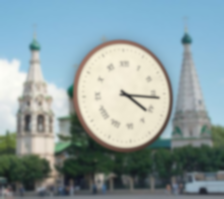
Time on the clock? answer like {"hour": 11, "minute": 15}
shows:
{"hour": 4, "minute": 16}
